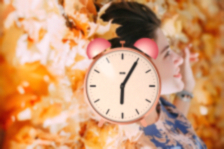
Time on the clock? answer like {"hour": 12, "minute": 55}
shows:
{"hour": 6, "minute": 5}
